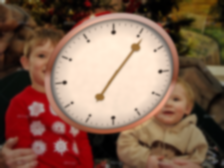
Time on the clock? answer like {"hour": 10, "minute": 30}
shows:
{"hour": 7, "minute": 6}
